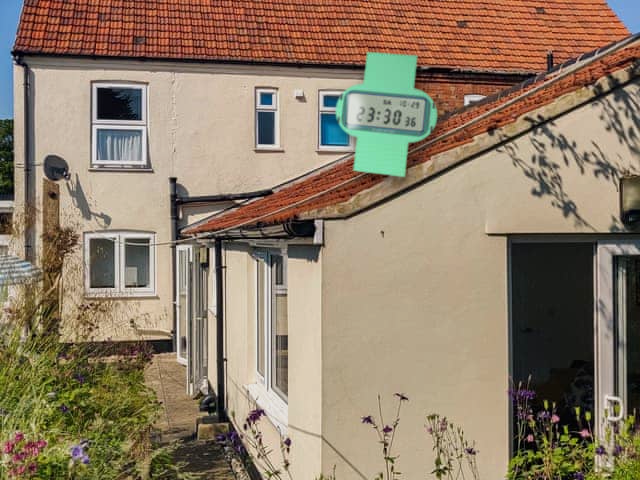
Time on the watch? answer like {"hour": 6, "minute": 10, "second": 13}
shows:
{"hour": 23, "minute": 30, "second": 36}
